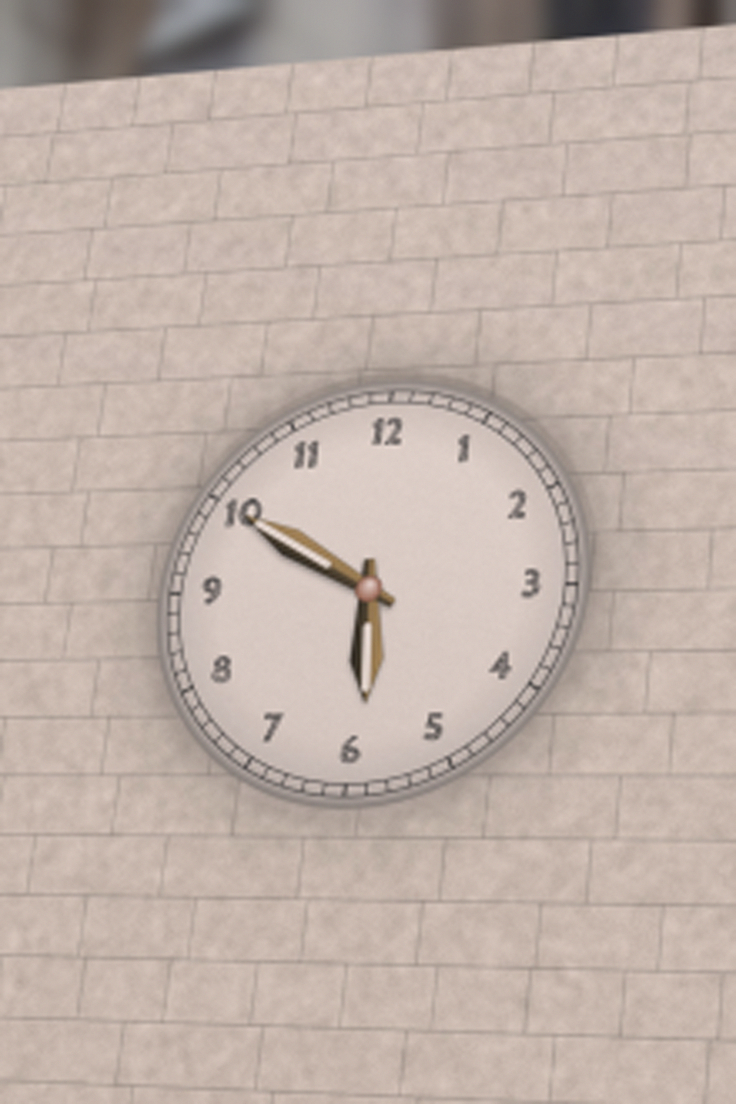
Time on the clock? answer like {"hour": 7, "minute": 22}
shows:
{"hour": 5, "minute": 50}
